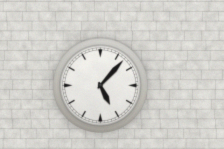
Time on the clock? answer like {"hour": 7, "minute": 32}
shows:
{"hour": 5, "minute": 7}
